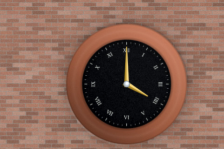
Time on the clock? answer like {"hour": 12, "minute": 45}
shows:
{"hour": 4, "minute": 0}
